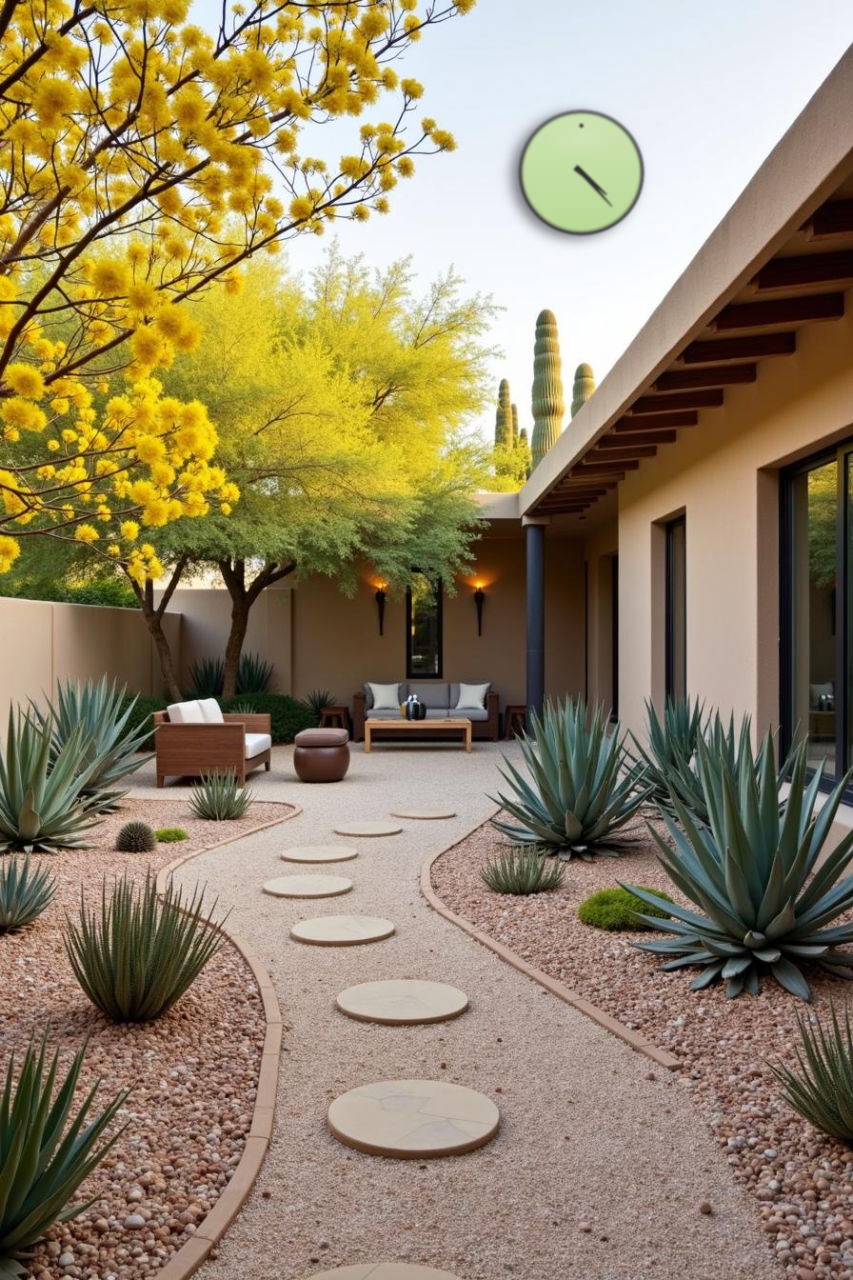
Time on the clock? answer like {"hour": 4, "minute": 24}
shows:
{"hour": 4, "minute": 23}
